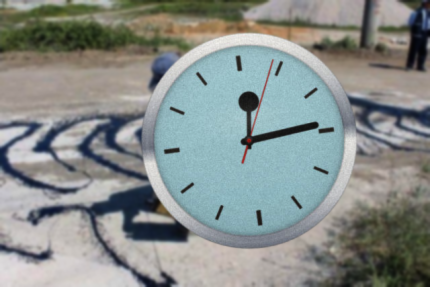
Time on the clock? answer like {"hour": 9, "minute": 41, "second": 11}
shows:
{"hour": 12, "minute": 14, "second": 4}
